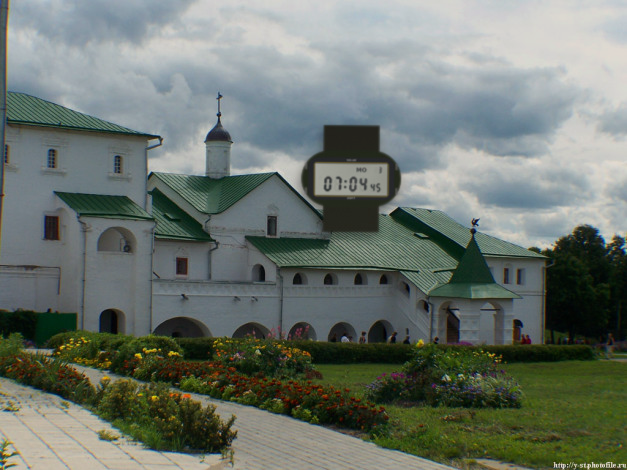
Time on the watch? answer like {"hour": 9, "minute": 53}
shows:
{"hour": 7, "minute": 4}
